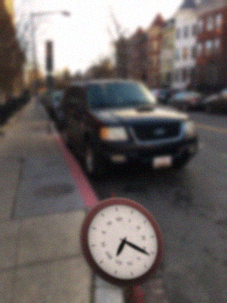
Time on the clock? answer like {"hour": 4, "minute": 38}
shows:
{"hour": 7, "minute": 21}
